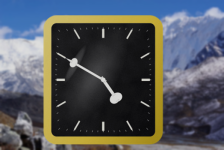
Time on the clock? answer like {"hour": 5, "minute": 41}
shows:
{"hour": 4, "minute": 50}
